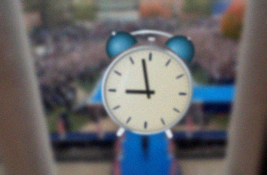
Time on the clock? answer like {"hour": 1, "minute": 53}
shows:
{"hour": 8, "minute": 58}
